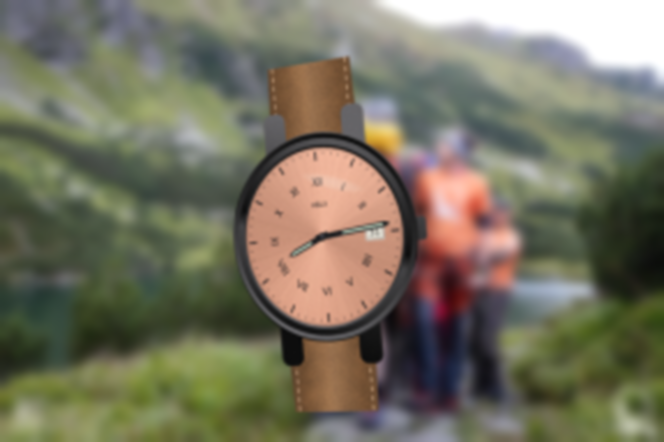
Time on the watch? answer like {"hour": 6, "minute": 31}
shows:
{"hour": 8, "minute": 14}
